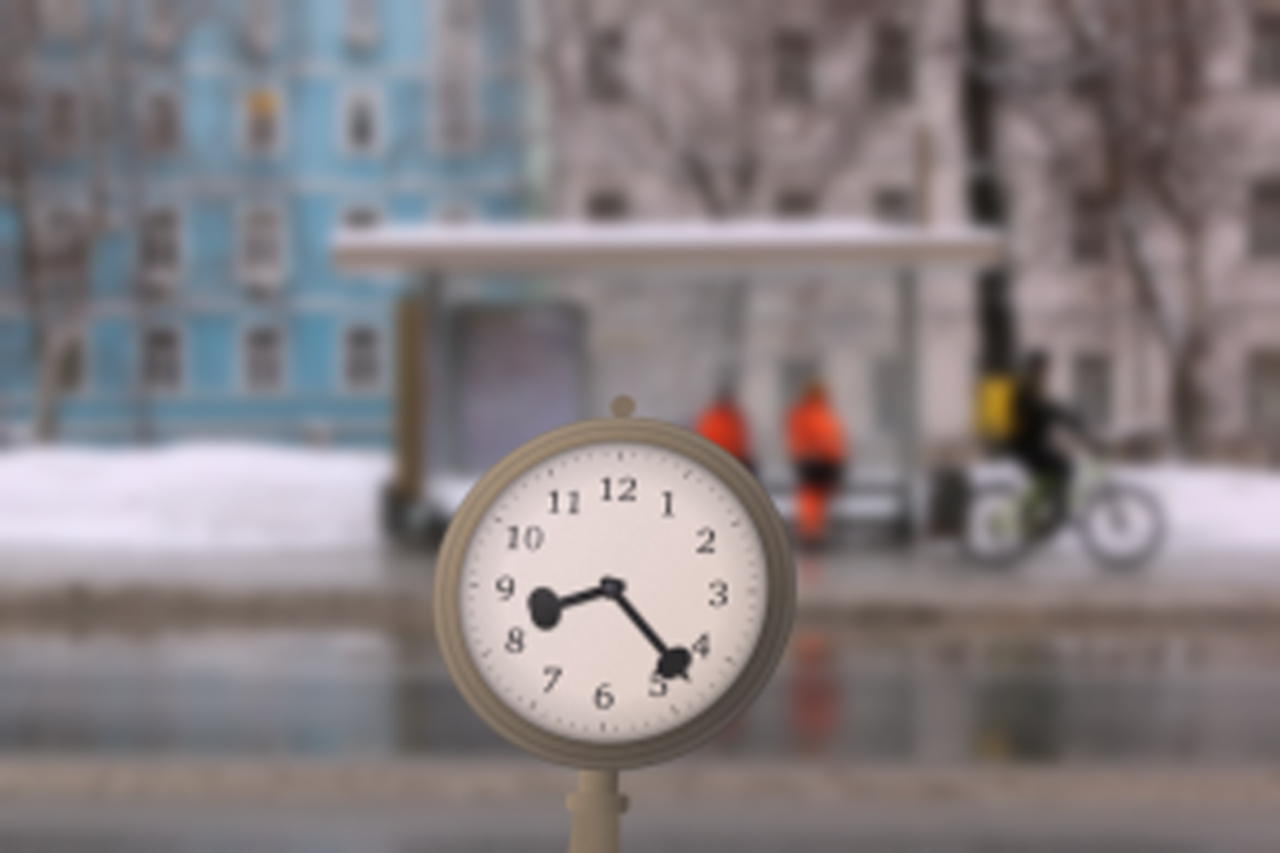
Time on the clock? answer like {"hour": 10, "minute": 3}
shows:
{"hour": 8, "minute": 23}
